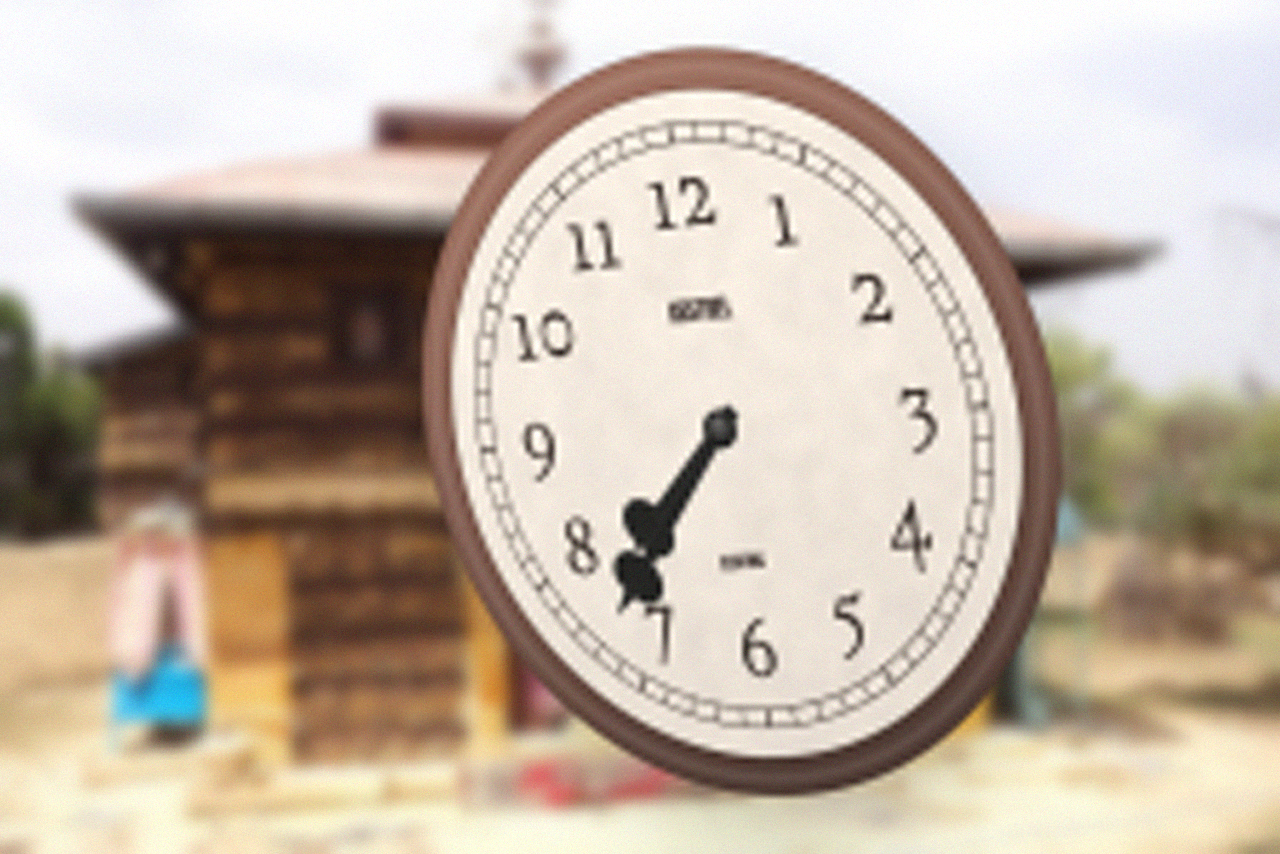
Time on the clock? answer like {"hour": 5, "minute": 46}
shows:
{"hour": 7, "minute": 37}
